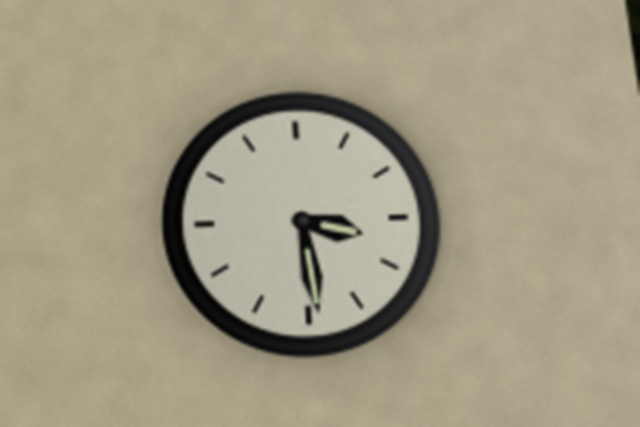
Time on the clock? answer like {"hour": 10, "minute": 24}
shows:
{"hour": 3, "minute": 29}
